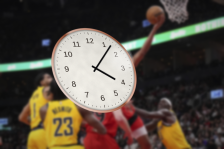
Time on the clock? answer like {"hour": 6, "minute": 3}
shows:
{"hour": 4, "minute": 7}
